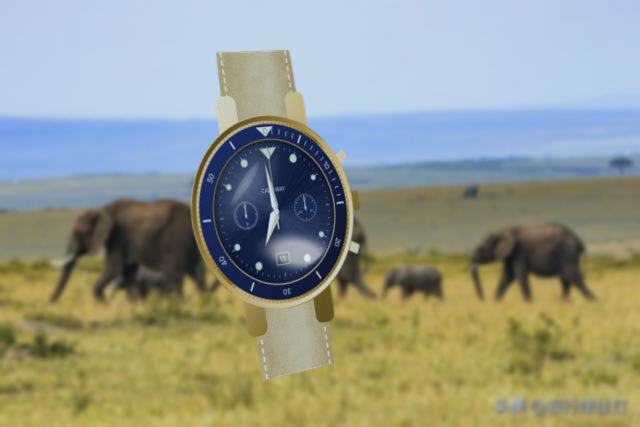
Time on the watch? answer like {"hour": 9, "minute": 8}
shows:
{"hour": 6, "minute": 59}
